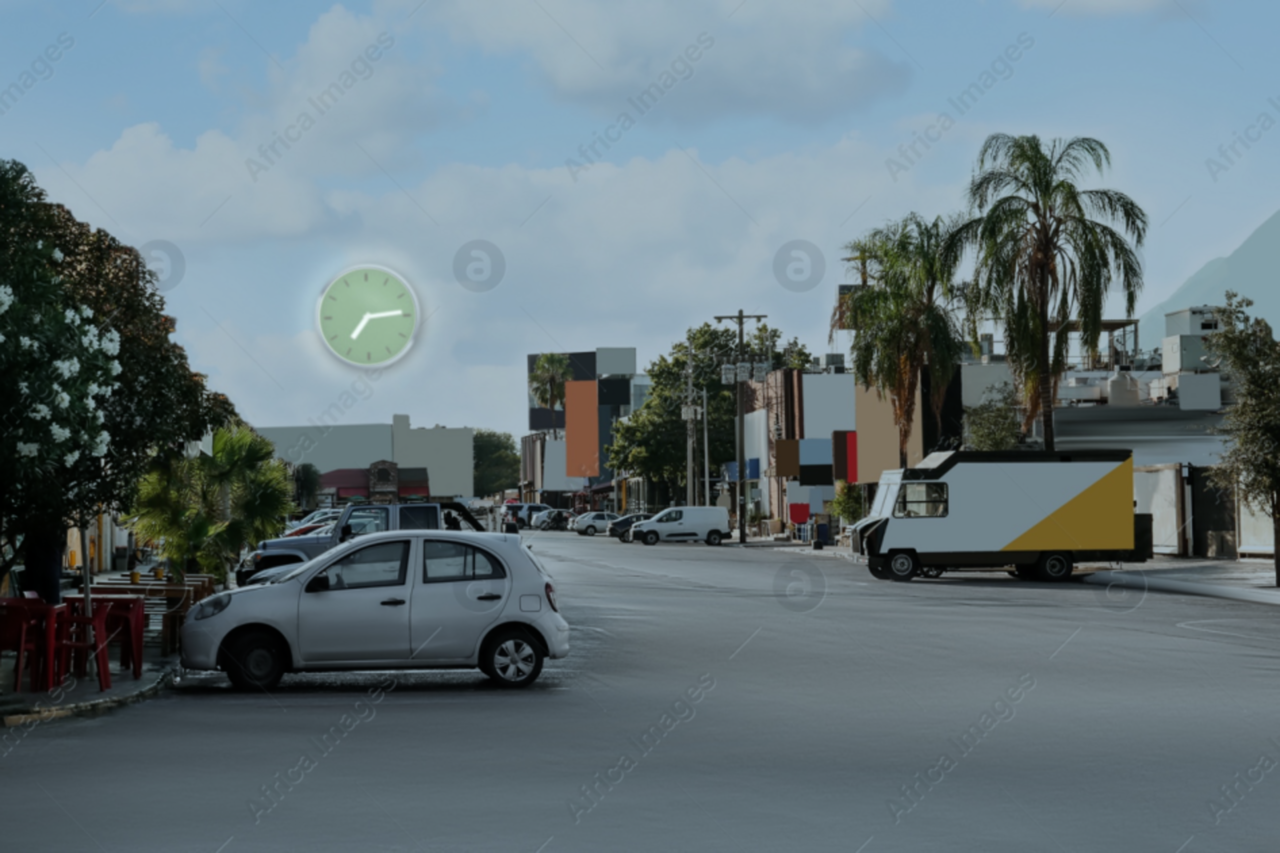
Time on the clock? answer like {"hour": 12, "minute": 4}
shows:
{"hour": 7, "minute": 14}
